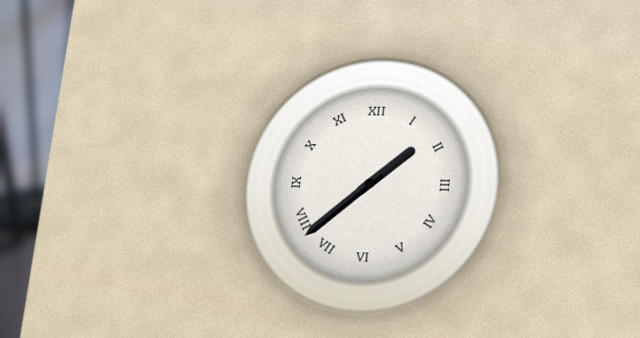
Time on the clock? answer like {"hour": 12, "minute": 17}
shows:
{"hour": 1, "minute": 38}
